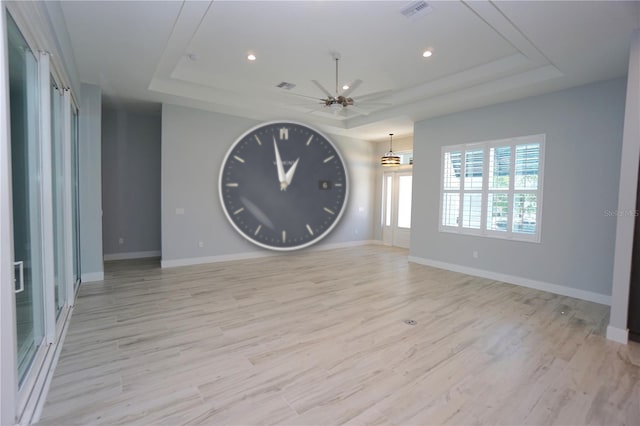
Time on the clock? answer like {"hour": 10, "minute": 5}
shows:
{"hour": 12, "minute": 58}
